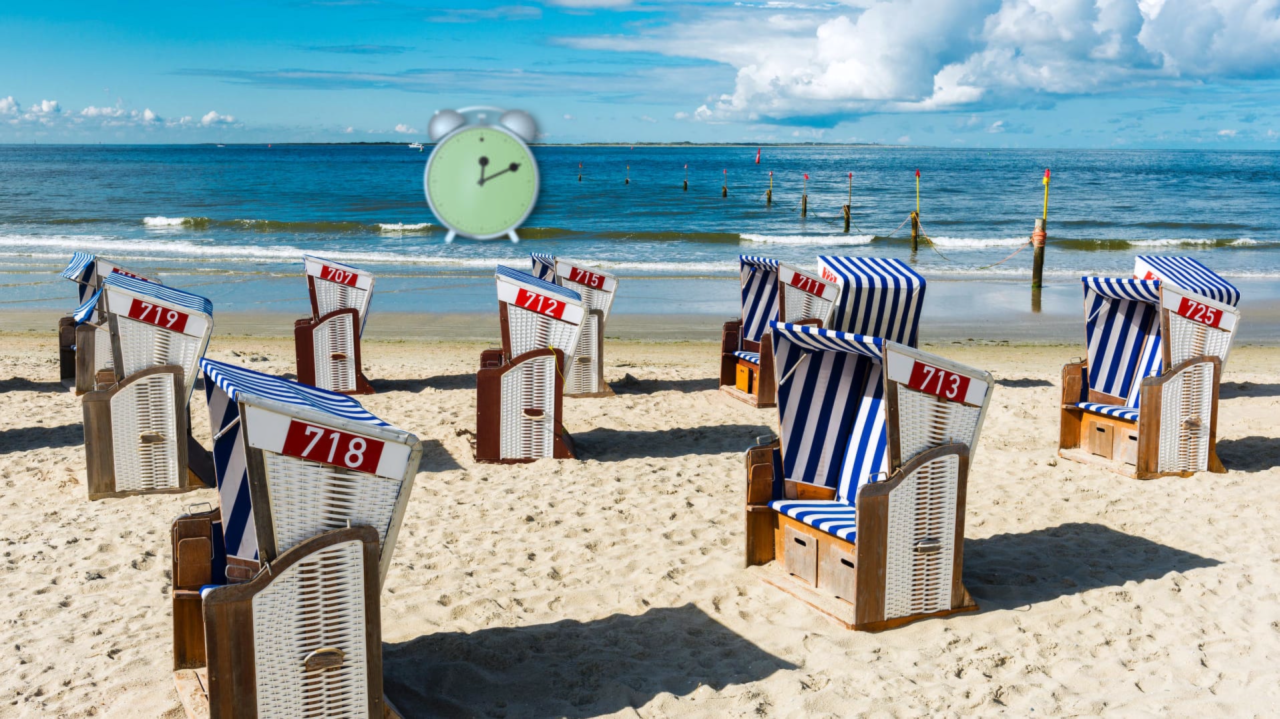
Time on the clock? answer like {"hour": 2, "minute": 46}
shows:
{"hour": 12, "minute": 11}
